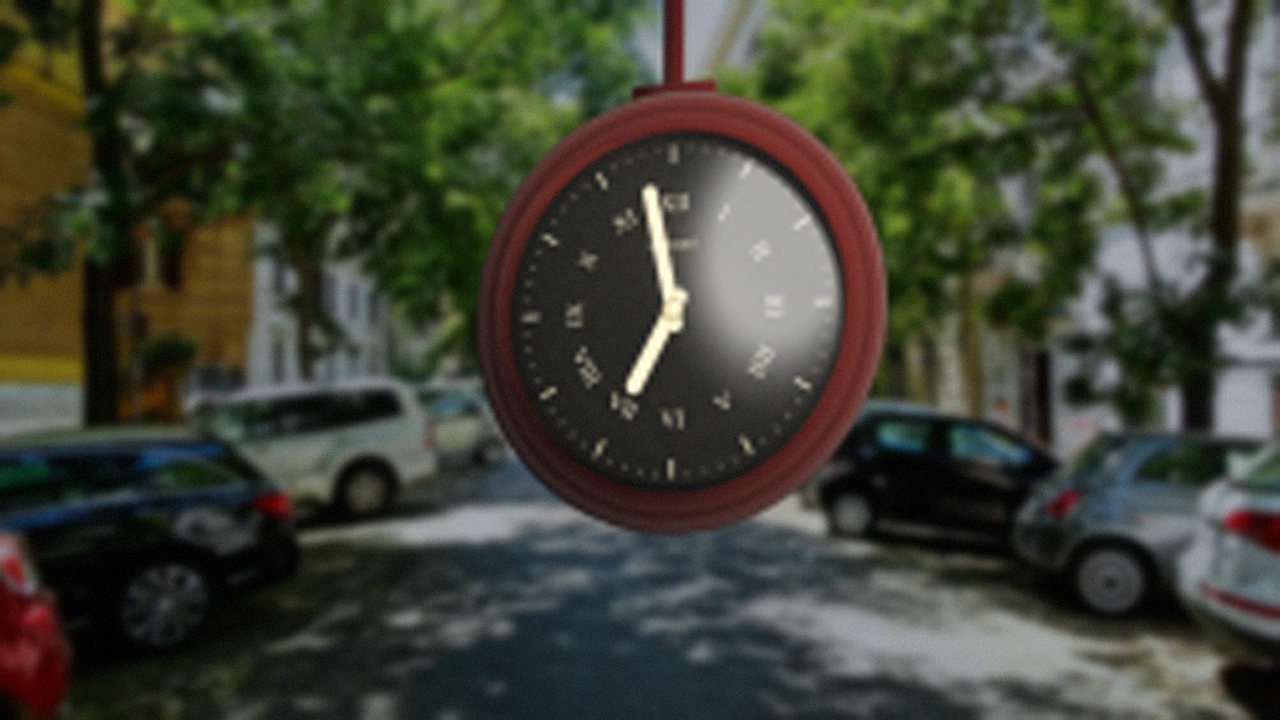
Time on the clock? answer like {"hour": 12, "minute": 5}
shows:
{"hour": 6, "minute": 58}
